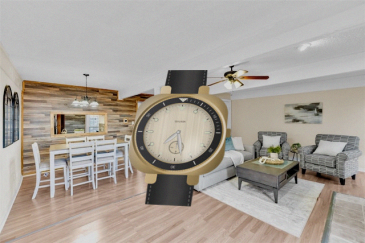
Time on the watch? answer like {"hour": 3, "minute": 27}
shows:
{"hour": 7, "minute": 28}
